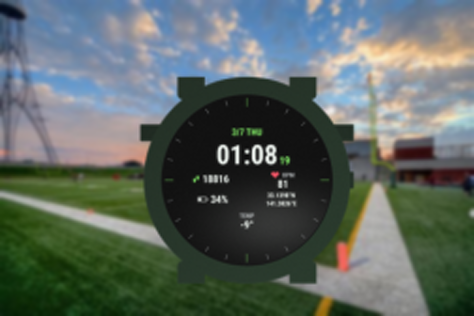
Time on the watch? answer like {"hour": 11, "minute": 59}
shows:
{"hour": 1, "minute": 8}
